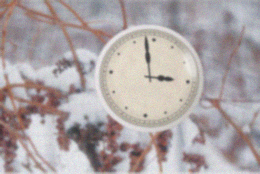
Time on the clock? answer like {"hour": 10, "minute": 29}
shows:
{"hour": 2, "minute": 58}
